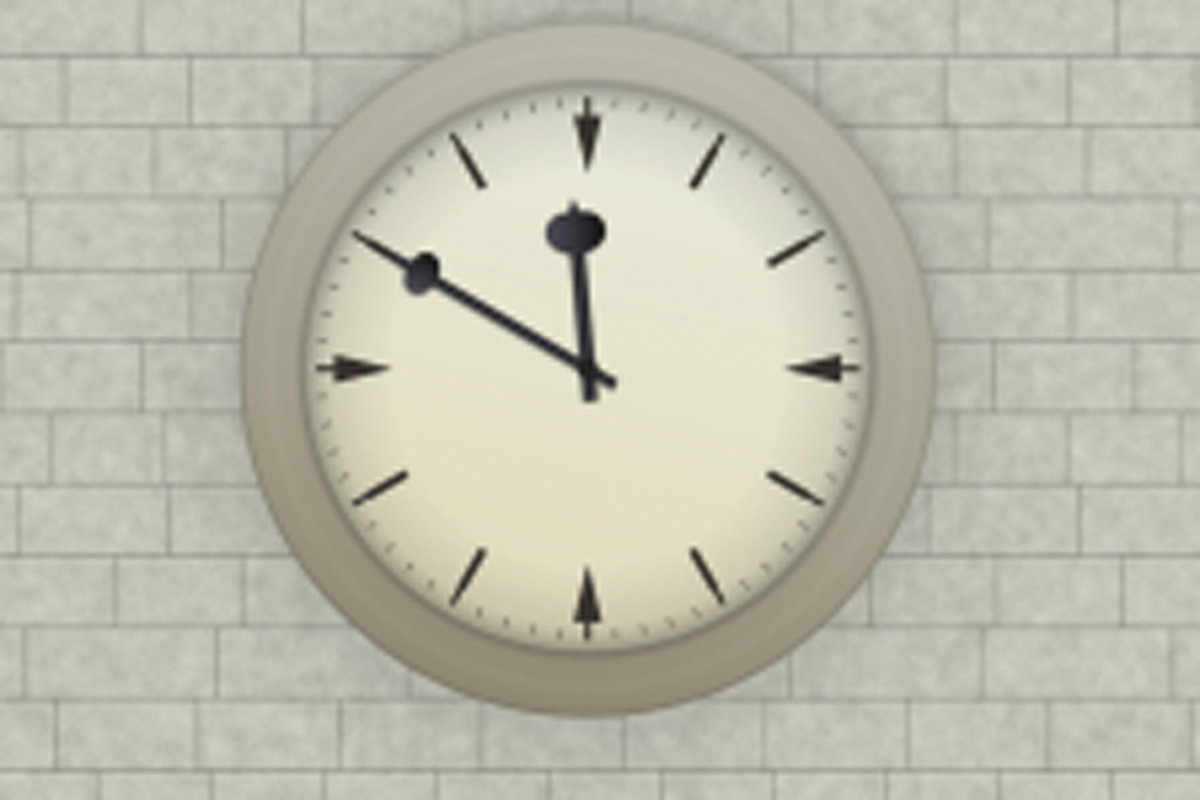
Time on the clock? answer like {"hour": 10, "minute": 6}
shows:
{"hour": 11, "minute": 50}
